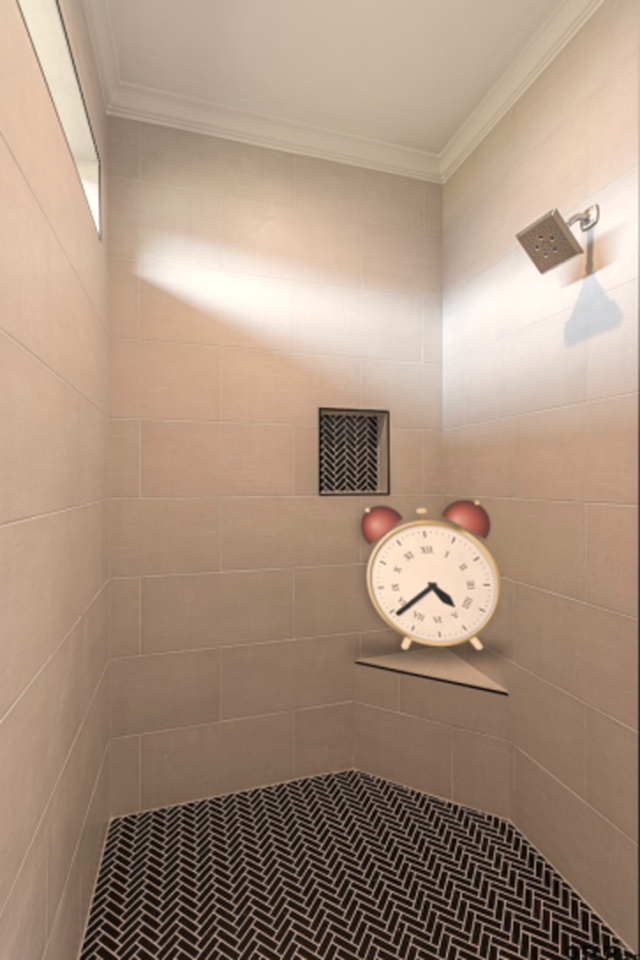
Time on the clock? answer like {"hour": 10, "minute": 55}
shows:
{"hour": 4, "minute": 39}
